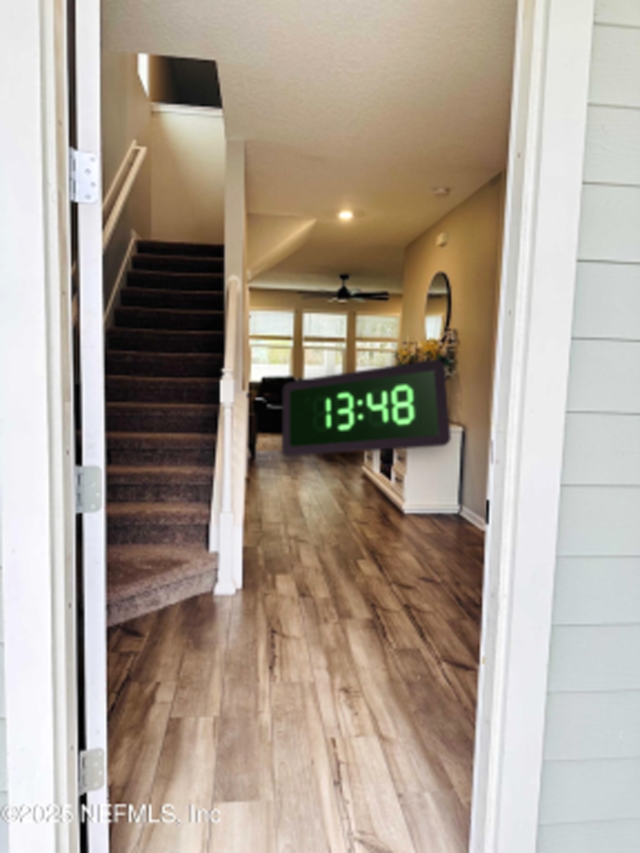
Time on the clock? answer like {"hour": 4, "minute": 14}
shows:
{"hour": 13, "minute": 48}
